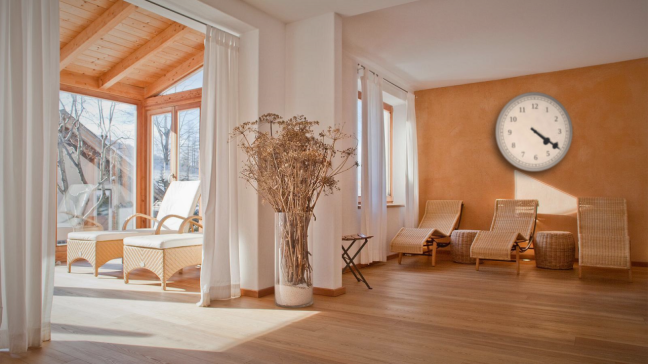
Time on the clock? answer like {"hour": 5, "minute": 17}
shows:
{"hour": 4, "minute": 21}
